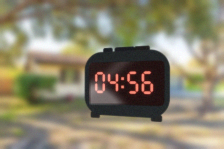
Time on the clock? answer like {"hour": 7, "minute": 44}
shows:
{"hour": 4, "minute": 56}
